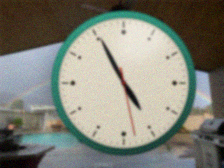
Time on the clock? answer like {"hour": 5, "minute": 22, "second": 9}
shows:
{"hour": 4, "minute": 55, "second": 28}
